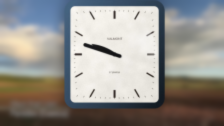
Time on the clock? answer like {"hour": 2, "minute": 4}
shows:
{"hour": 9, "minute": 48}
